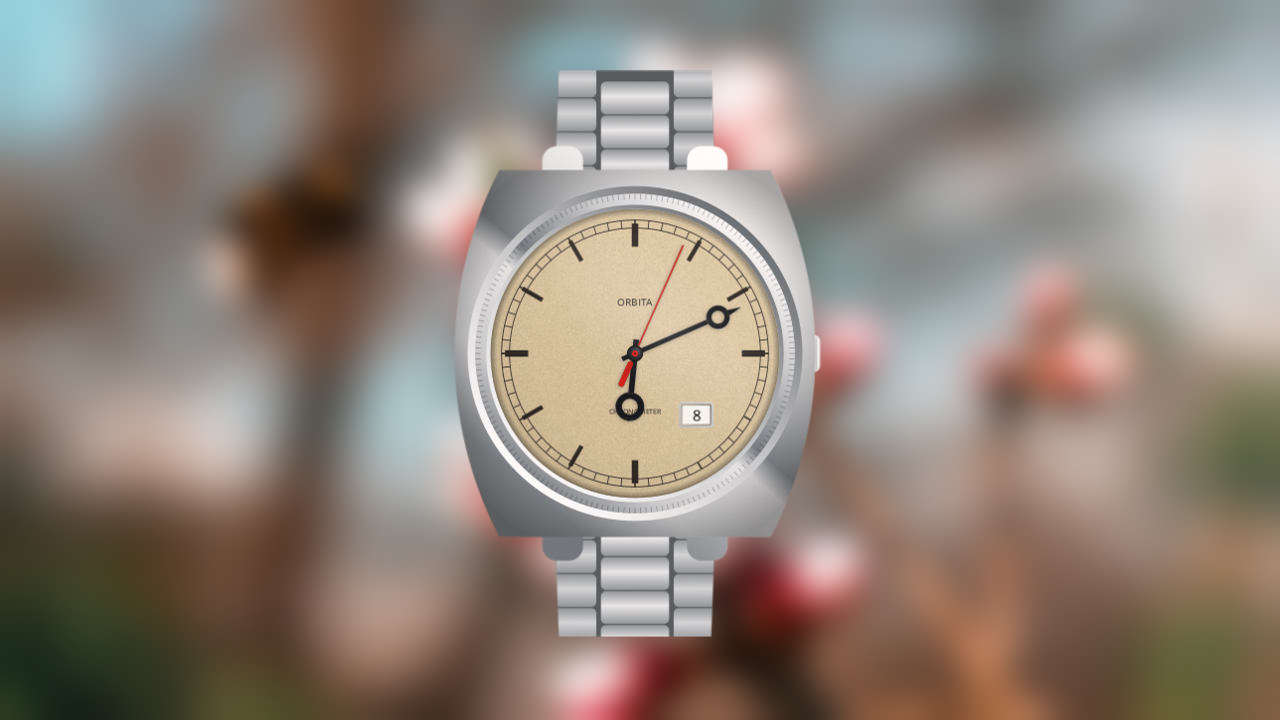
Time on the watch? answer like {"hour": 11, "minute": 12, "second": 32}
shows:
{"hour": 6, "minute": 11, "second": 4}
